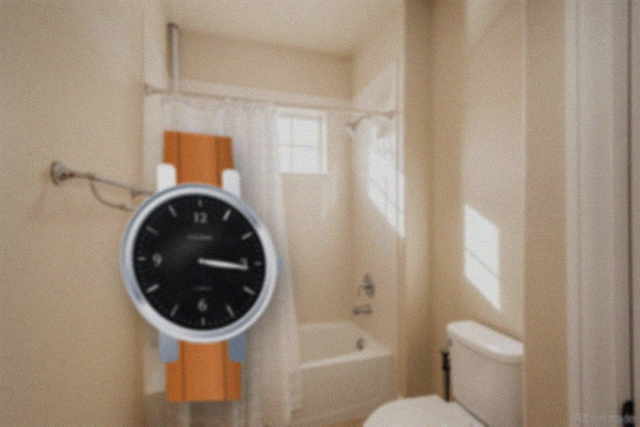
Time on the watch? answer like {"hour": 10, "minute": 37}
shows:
{"hour": 3, "minute": 16}
